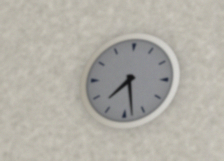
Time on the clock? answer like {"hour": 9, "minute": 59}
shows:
{"hour": 7, "minute": 28}
